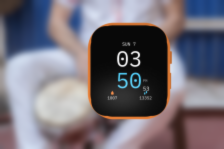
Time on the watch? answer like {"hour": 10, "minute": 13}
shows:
{"hour": 3, "minute": 50}
